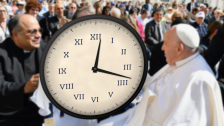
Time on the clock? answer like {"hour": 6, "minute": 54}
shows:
{"hour": 12, "minute": 18}
